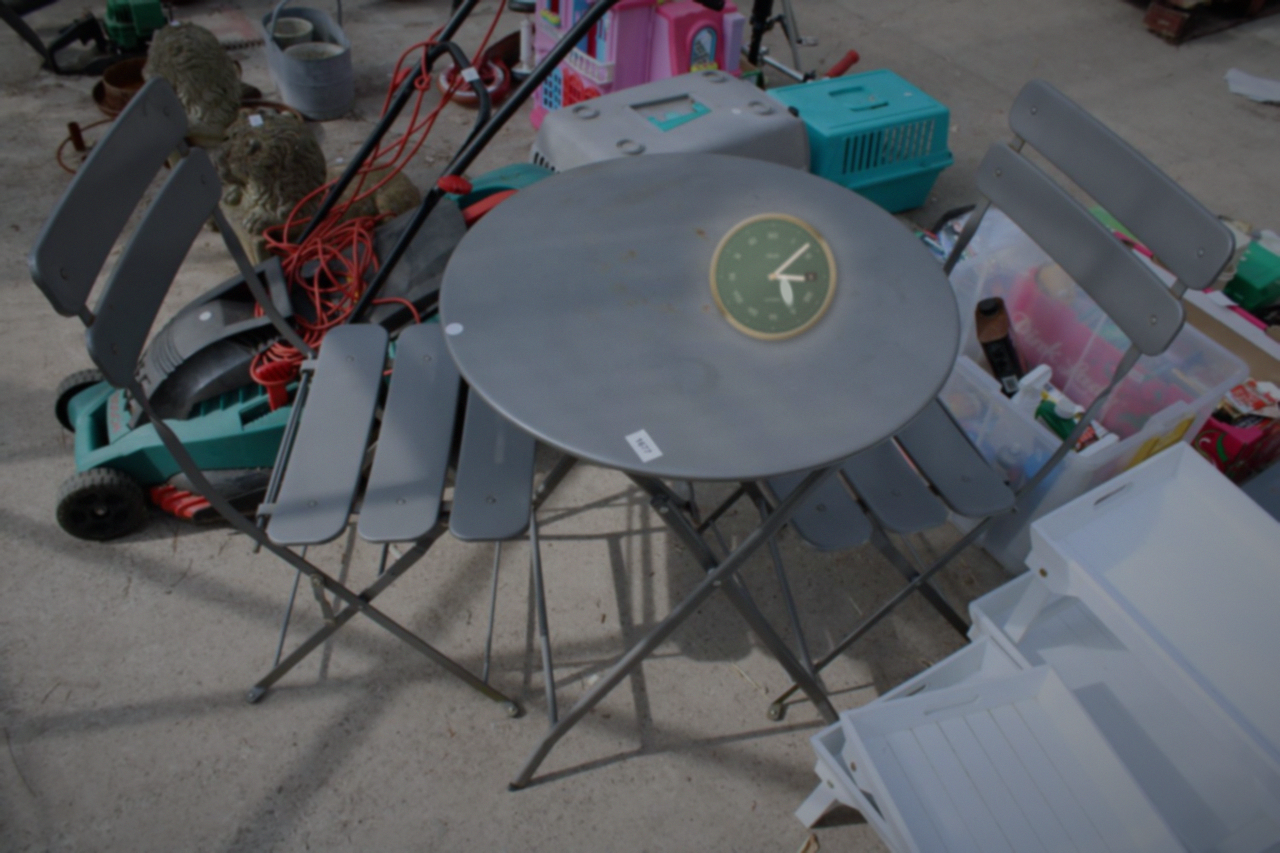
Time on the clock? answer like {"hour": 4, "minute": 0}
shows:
{"hour": 3, "minute": 8}
